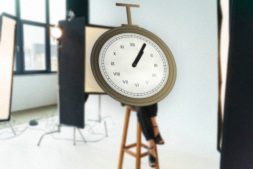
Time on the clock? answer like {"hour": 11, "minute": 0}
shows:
{"hour": 1, "minute": 5}
